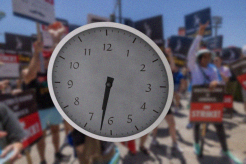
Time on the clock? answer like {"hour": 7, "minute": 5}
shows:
{"hour": 6, "minute": 32}
